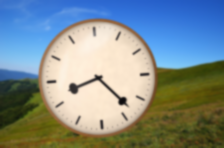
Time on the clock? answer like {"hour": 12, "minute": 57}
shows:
{"hour": 8, "minute": 23}
